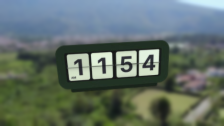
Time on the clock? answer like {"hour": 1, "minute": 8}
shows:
{"hour": 11, "minute": 54}
